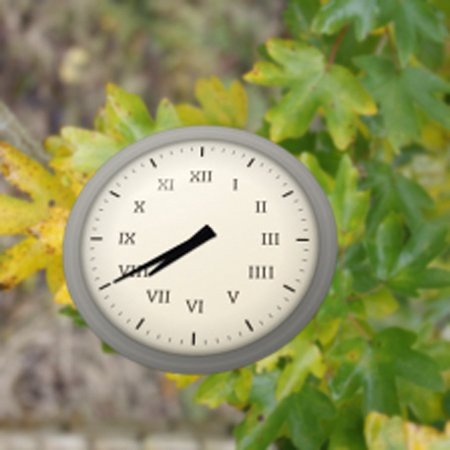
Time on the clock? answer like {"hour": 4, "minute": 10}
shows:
{"hour": 7, "minute": 40}
